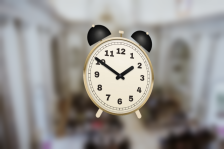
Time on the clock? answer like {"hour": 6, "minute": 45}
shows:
{"hour": 1, "minute": 50}
